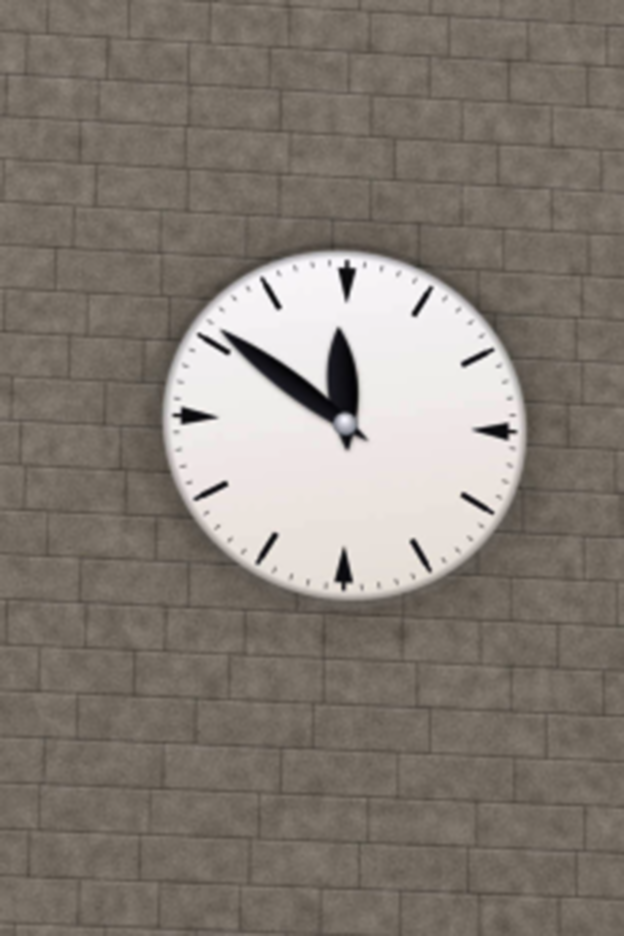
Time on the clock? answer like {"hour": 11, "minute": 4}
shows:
{"hour": 11, "minute": 51}
